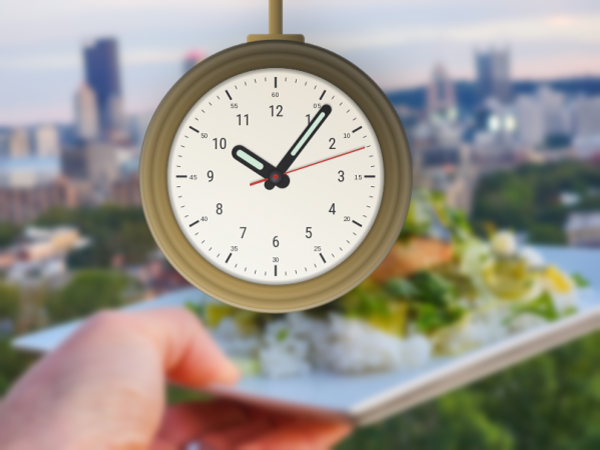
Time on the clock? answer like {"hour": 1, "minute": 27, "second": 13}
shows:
{"hour": 10, "minute": 6, "second": 12}
